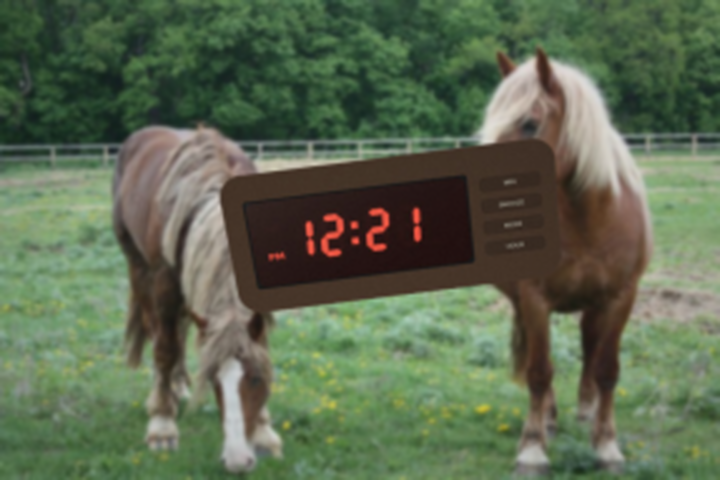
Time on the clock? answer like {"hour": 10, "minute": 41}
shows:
{"hour": 12, "minute": 21}
